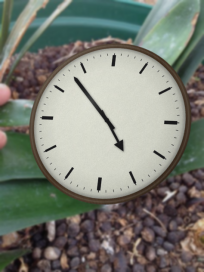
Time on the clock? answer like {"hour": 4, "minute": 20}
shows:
{"hour": 4, "minute": 53}
